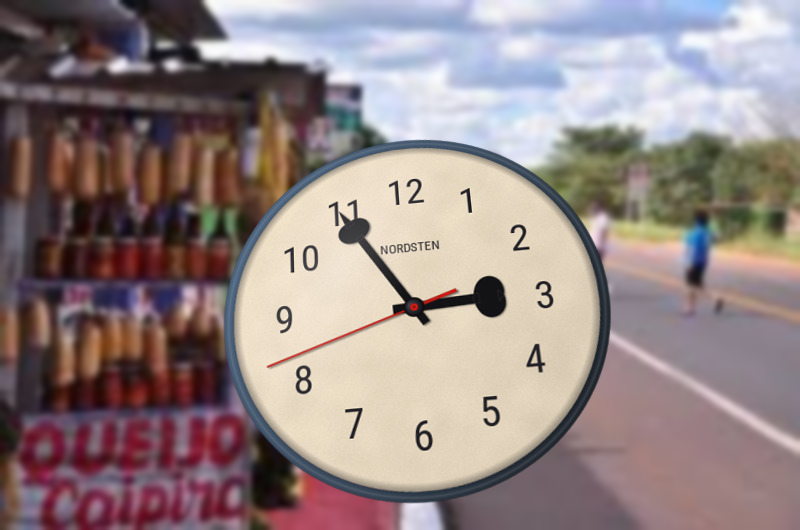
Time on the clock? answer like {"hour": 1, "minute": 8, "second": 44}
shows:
{"hour": 2, "minute": 54, "second": 42}
